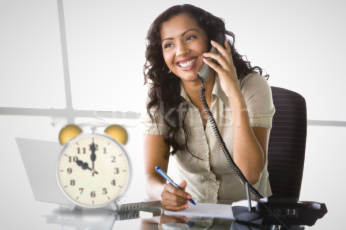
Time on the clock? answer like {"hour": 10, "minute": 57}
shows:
{"hour": 10, "minute": 0}
